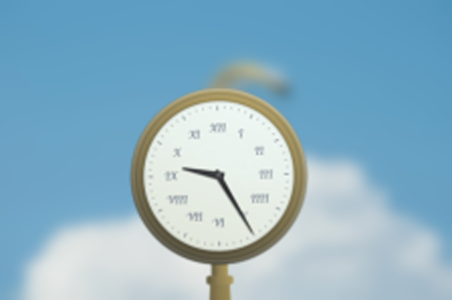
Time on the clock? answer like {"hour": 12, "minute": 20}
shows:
{"hour": 9, "minute": 25}
